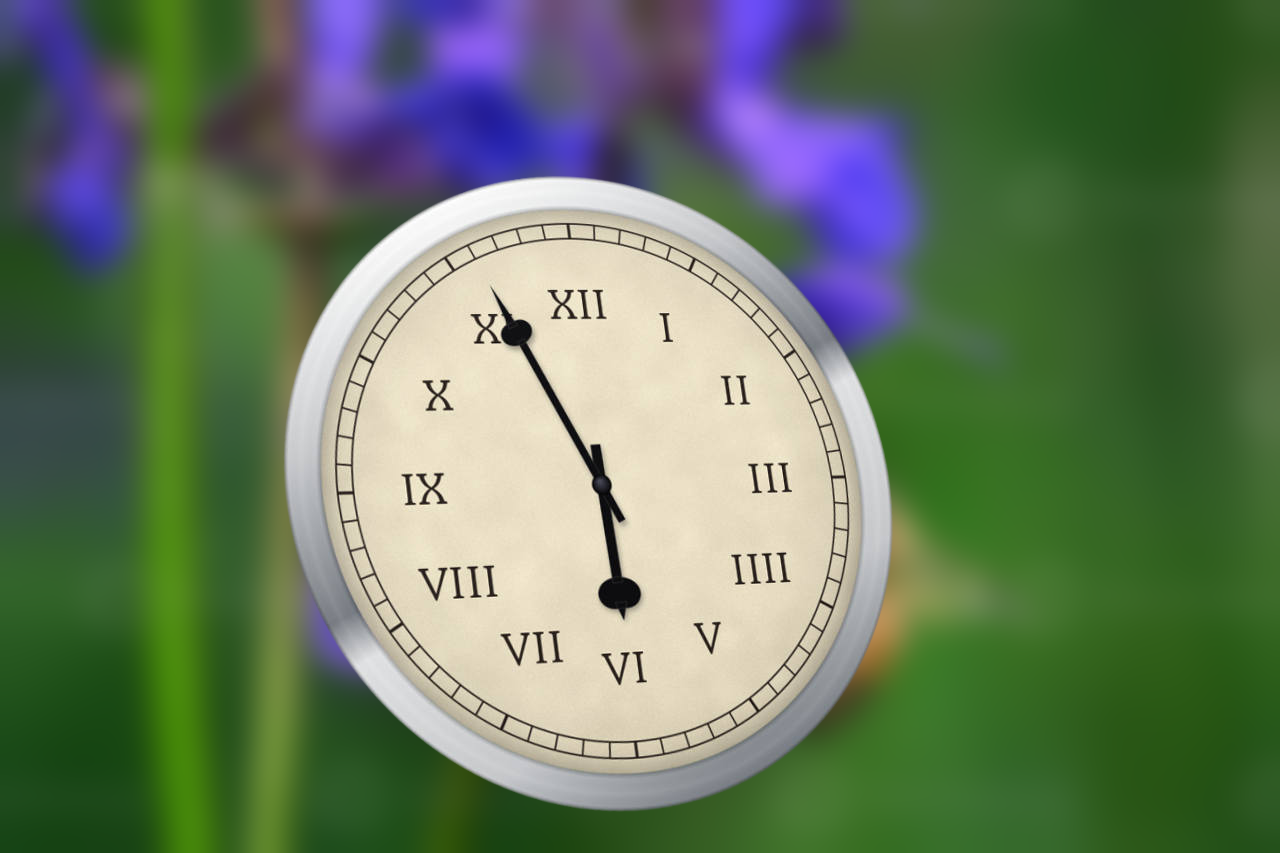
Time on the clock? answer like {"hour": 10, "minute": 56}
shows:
{"hour": 5, "minute": 56}
